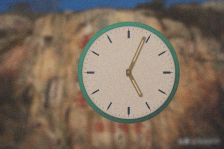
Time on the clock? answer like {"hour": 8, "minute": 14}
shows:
{"hour": 5, "minute": 4}
